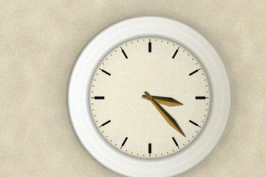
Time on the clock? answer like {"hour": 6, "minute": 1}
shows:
{"hour": 3, "minute": 23}
